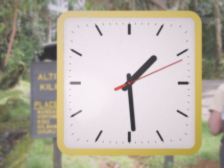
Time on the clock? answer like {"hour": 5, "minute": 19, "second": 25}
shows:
{"hour": 1, "minute": 29, "second": 11}
